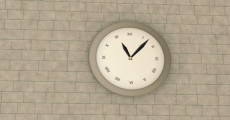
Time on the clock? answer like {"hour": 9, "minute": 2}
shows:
{"hour": 11, "minute": 7}
